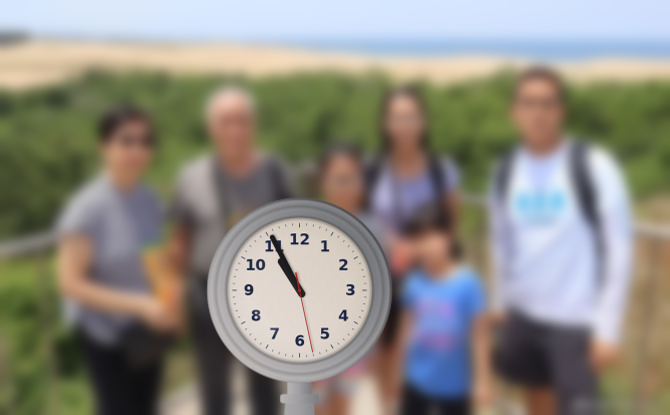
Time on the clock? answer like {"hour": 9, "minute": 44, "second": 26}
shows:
{"hour": 10, "minute": 55, "second": 28}
